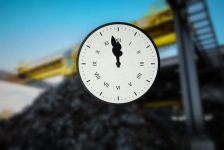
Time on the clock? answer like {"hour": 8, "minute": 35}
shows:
{"hour": 11, "minute": 58}
